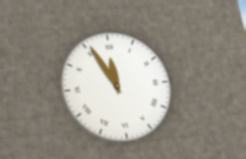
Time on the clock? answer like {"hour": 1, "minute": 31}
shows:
{"hour": 11, "minute": 56}
